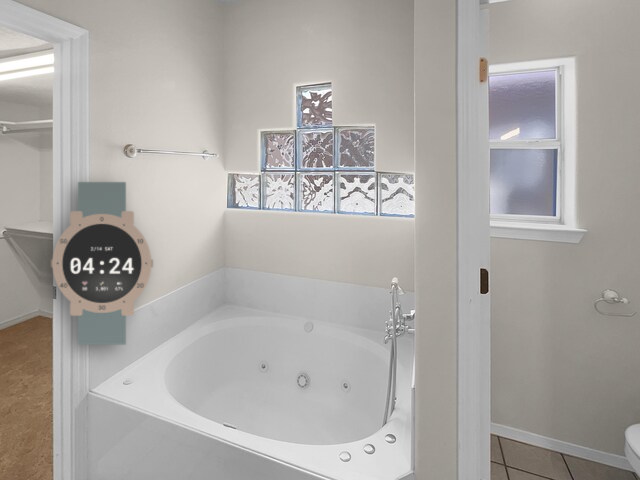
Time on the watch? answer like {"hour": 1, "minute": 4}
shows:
{"hour": 4, "minute": 24}
